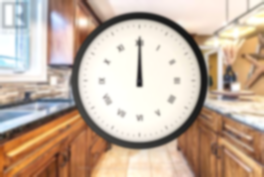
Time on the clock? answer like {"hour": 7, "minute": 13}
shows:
{"hour": 12, "minute": 0}
